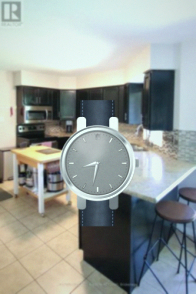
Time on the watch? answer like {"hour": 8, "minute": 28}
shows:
{"hour": 8, "minute": 32}
